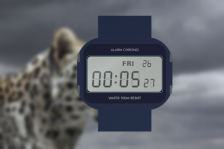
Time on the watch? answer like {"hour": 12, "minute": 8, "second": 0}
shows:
{"hour": 0, "minute": 5, "second": 27}
